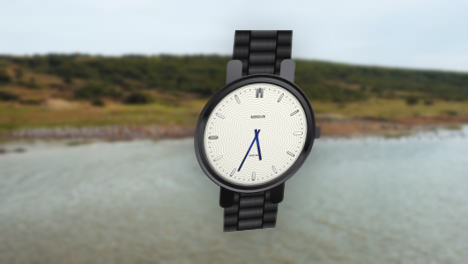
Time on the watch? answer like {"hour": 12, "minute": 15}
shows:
{"hour": 5, "minute": 34}
